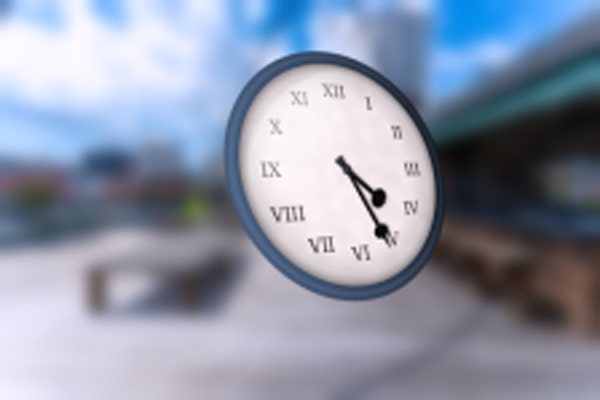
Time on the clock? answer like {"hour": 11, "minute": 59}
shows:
{"hour": 4, "minute": 26}
